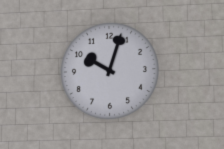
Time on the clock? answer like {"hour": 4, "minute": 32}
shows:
{"hour": 10, "minute": 3}
